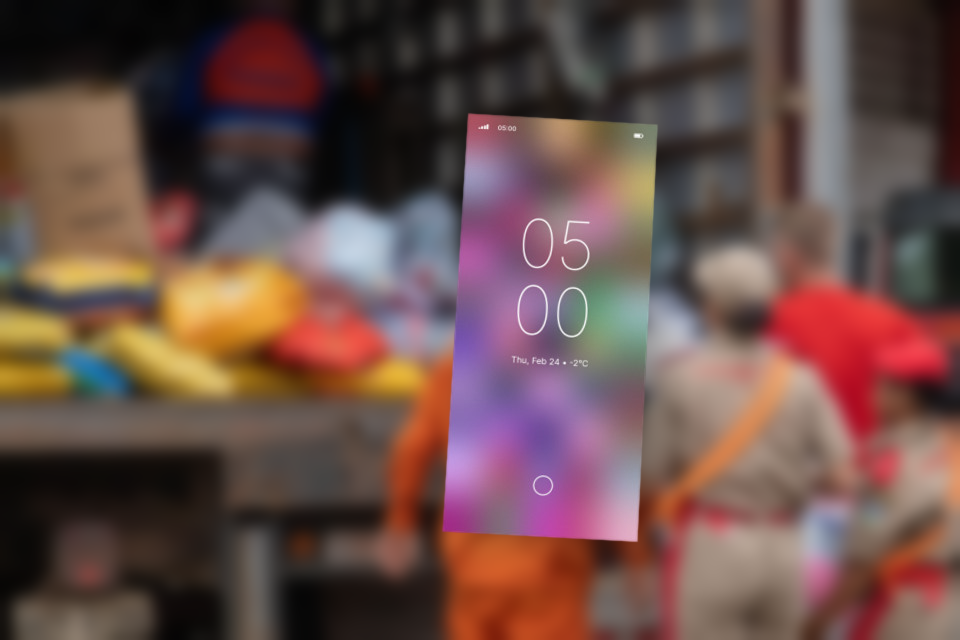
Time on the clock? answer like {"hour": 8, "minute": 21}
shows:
{"hour": 5, "minute": 0}
